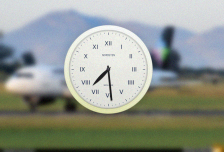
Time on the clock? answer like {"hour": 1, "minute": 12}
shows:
{"hour": 7, "minute": 29}
